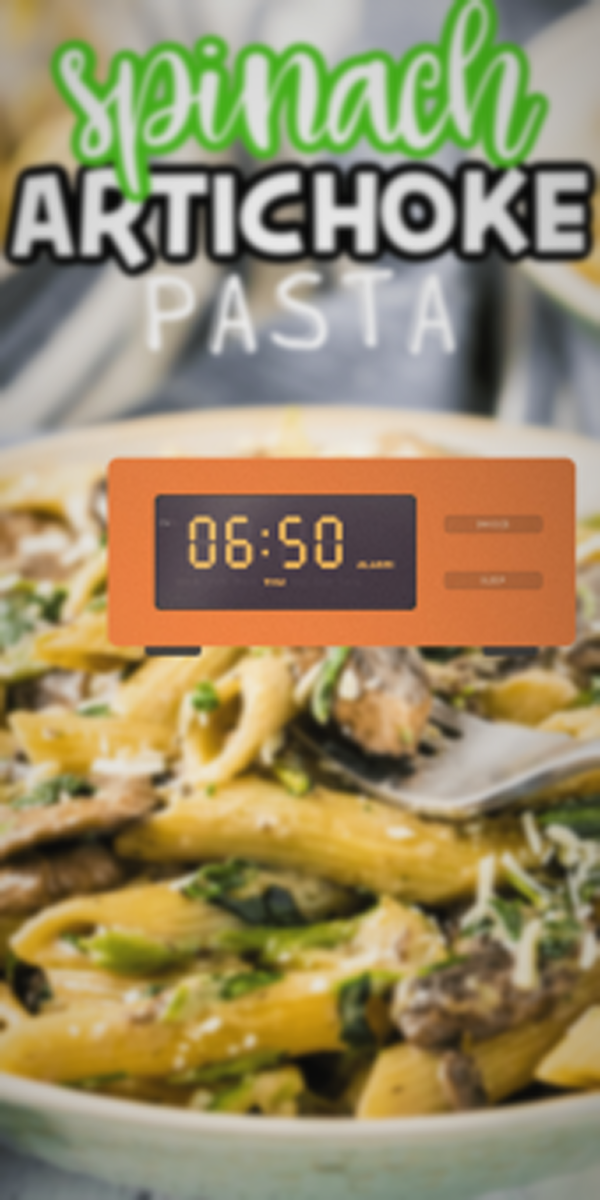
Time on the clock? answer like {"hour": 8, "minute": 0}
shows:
{"hour": 6, "minute": 50}
